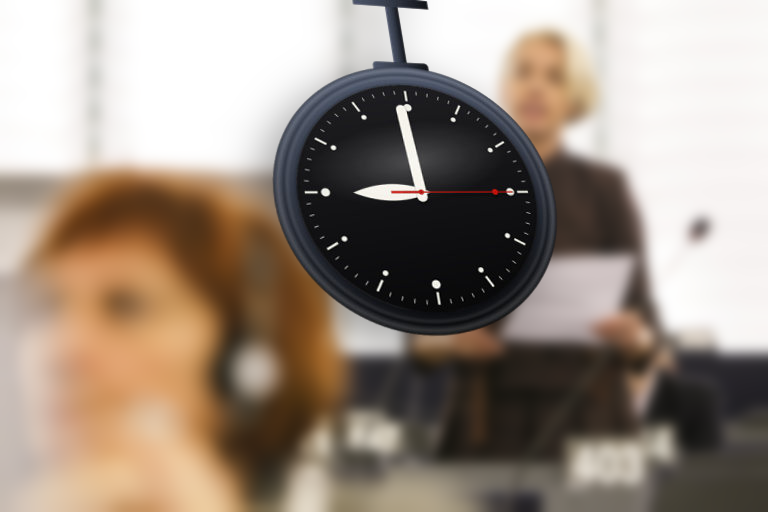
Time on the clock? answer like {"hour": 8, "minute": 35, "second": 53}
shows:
{"hour": 8, "minute": 59, "second": 15}
